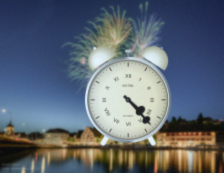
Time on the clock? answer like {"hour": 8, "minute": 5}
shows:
{"hour": 4, "minute": 23}
